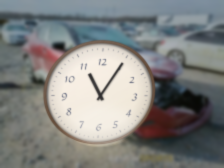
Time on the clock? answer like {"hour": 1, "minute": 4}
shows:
{"hour": 11, "minute": 5}
